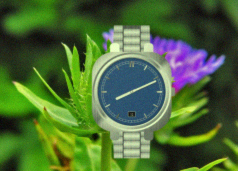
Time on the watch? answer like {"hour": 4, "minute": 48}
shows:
{"hour": 8, "minute": 11}
